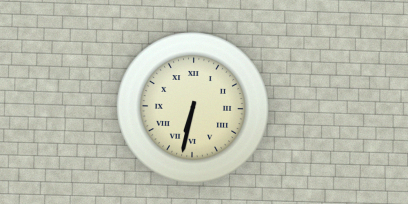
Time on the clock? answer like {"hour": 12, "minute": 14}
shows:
{"hour": 6, "minute": 32}
